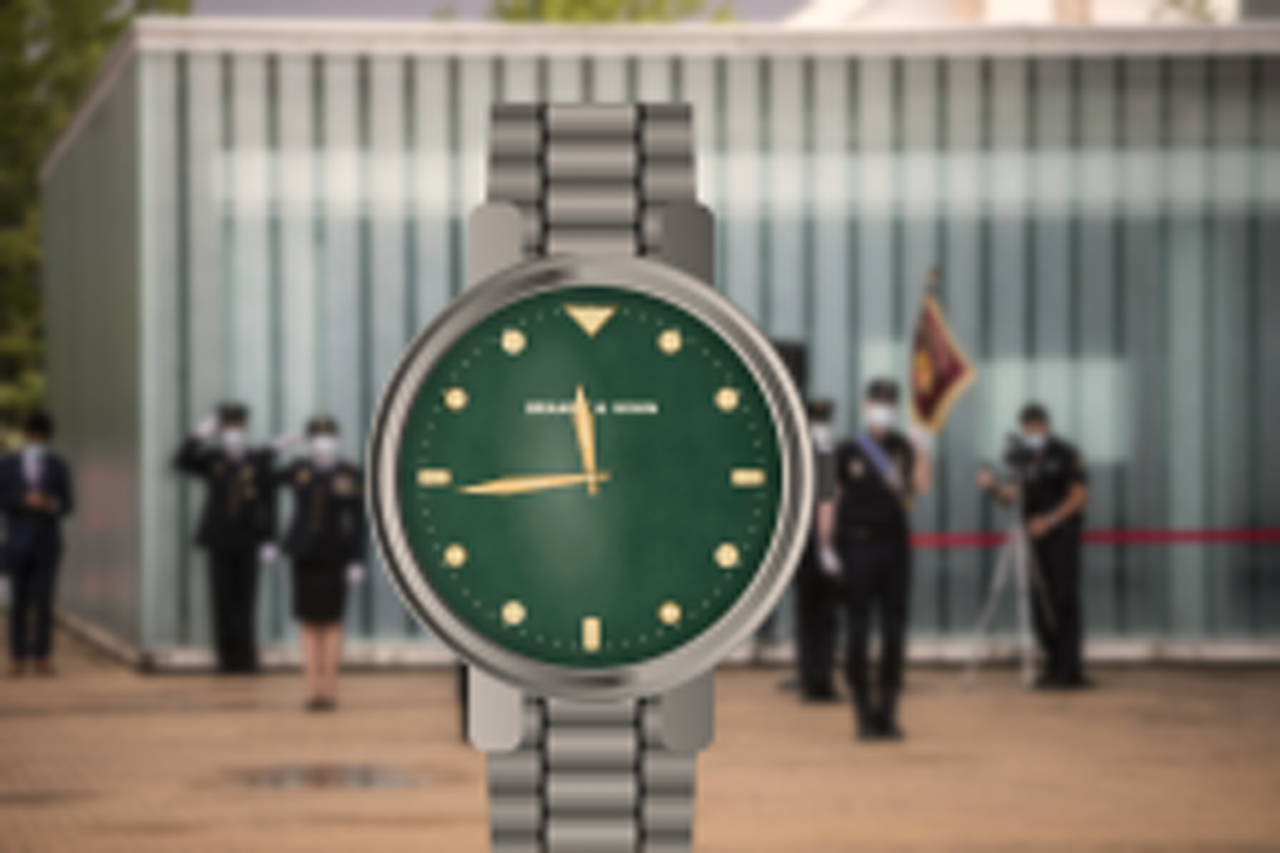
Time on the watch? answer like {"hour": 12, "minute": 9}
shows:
{"hour": 11, "minute": 44}
